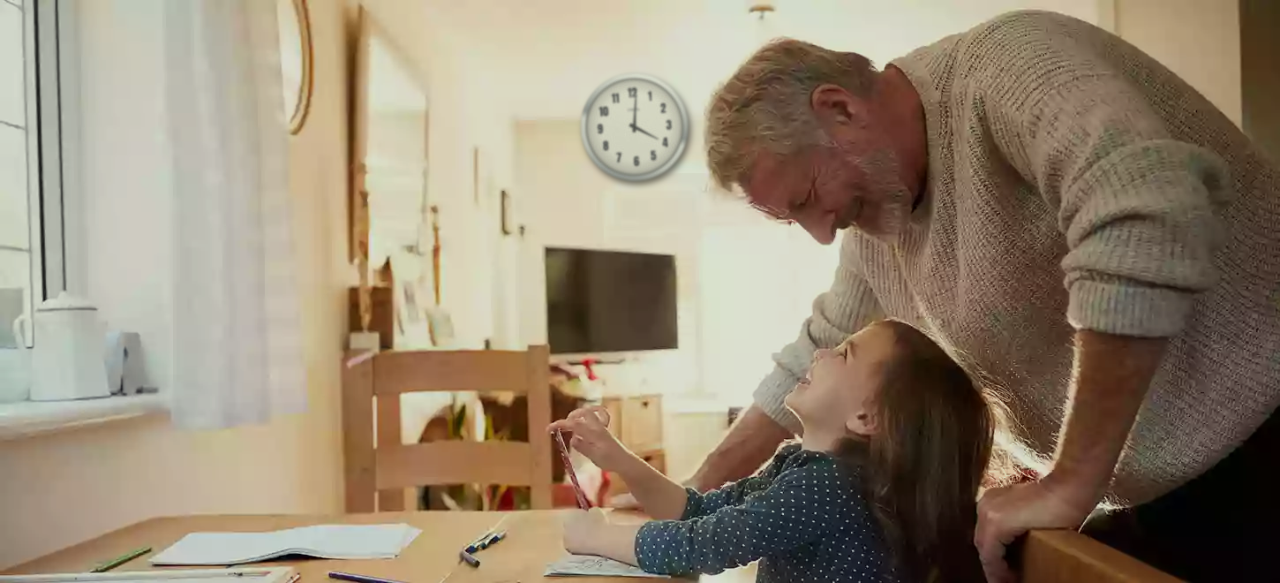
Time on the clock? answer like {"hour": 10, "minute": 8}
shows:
{"hour": 4, "minute": 1}
